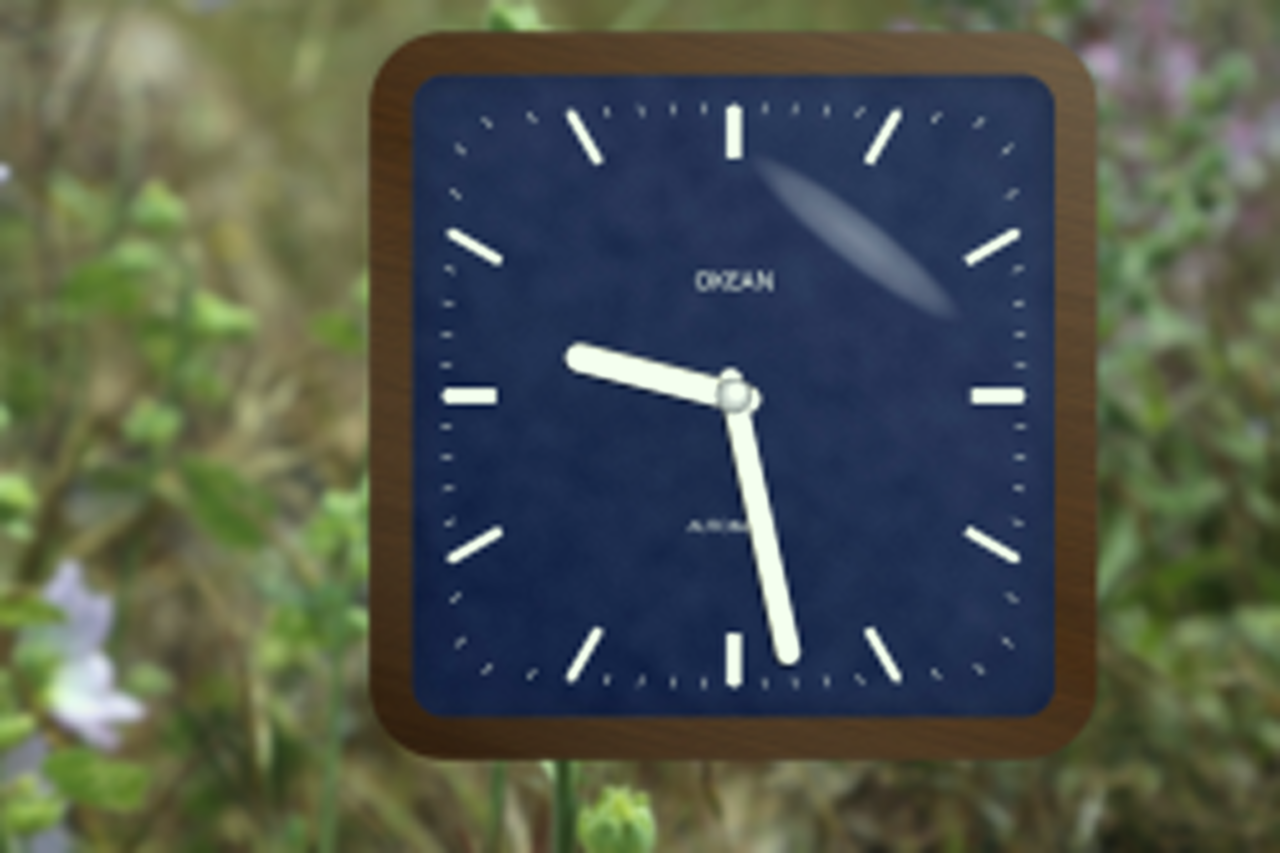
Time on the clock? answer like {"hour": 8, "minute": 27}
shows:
{"hour": 9, "minute": 28}
